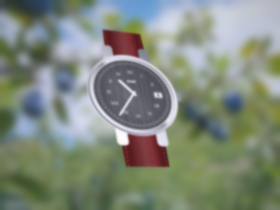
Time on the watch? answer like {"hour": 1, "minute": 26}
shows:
{"hour": 10, "minute": 36}
